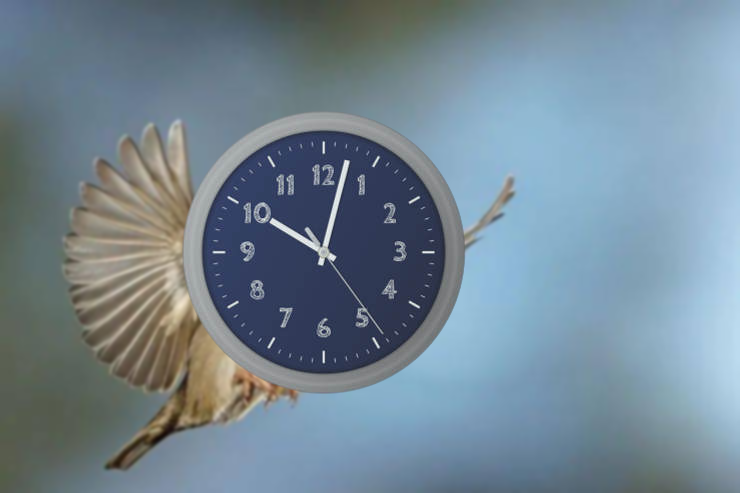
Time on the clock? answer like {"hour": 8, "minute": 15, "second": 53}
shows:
{"hour": 10, "minute": 2, "second": 24}
